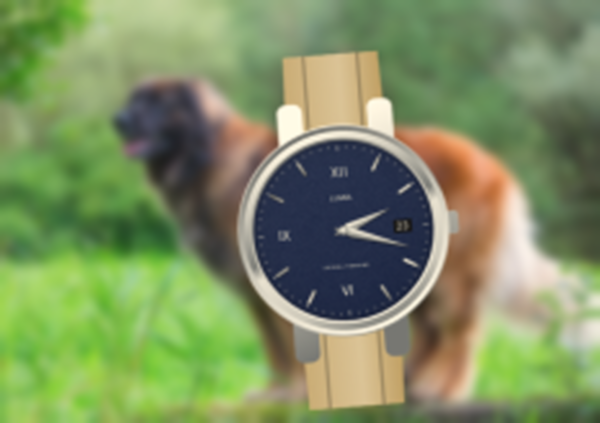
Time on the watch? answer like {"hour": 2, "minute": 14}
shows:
{"hour": 2, "minute": 18}
